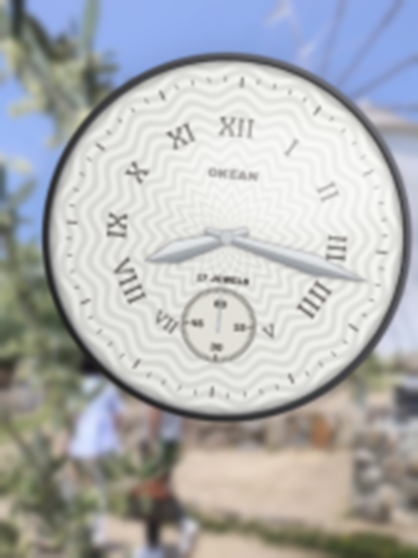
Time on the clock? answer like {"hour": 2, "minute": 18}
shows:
{"hour": 8, "minute": 17}
